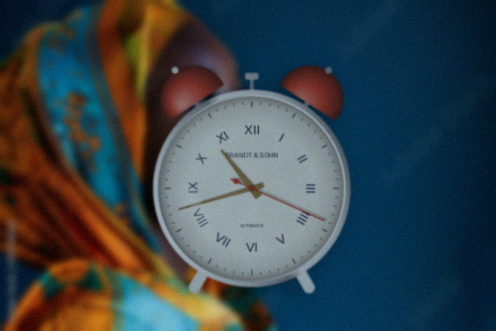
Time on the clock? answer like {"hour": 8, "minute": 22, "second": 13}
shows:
{"hour": 10, "minute": 42, "second": 19}
